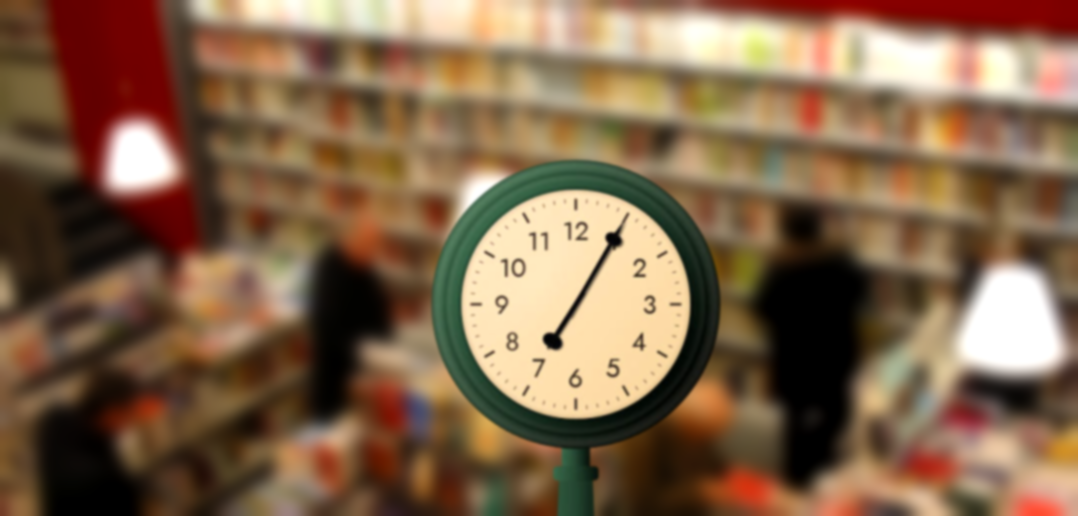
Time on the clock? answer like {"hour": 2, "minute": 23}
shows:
{"hour": 7, "minute": 5}
